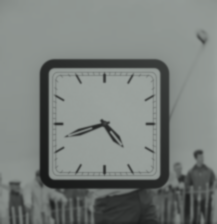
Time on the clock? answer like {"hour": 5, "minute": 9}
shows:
{"hour": 4, "minute": 42}
